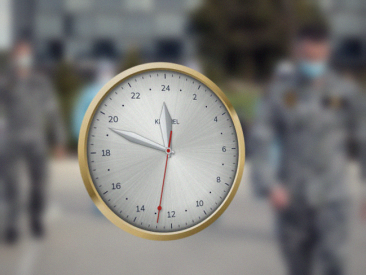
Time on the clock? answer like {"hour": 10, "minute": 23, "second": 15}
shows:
{"hour": 23, "minute": 48, "second": 32}
